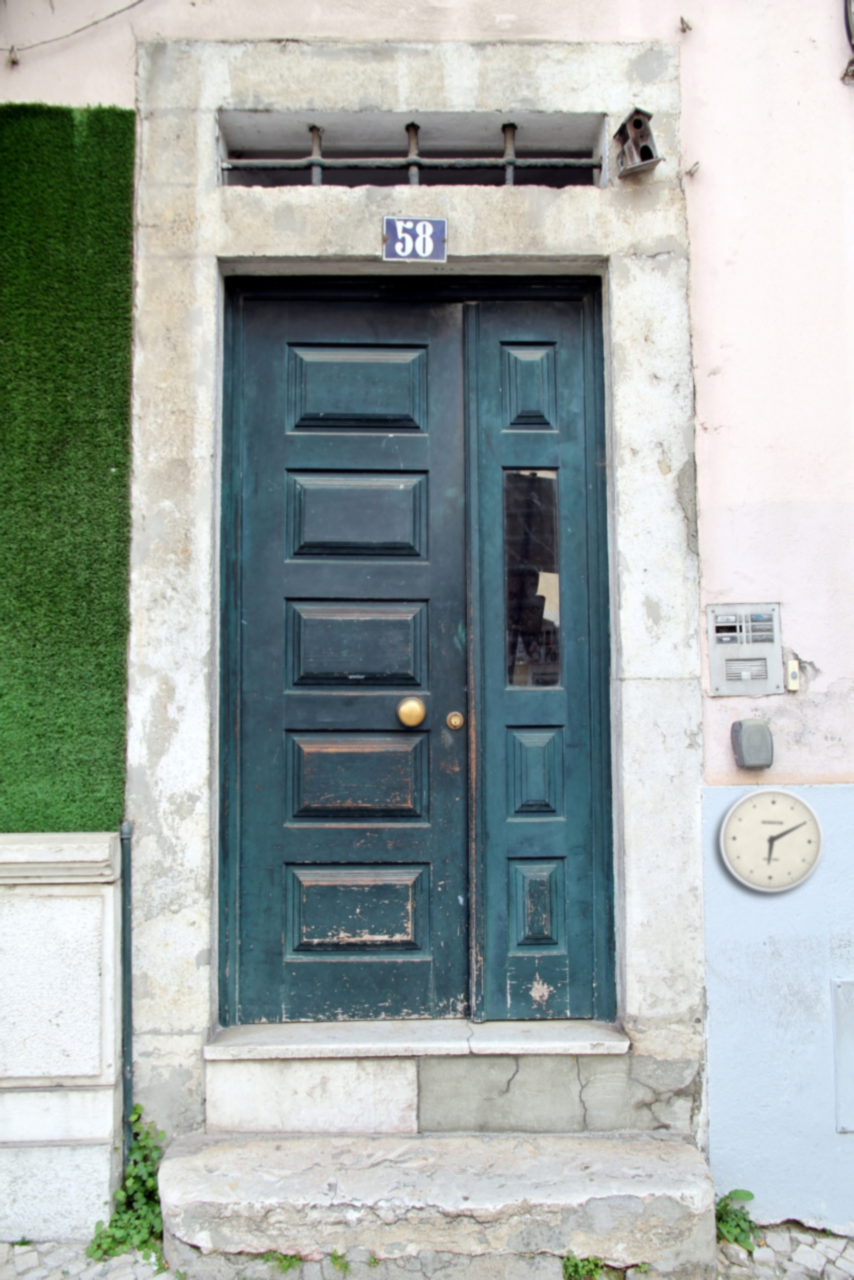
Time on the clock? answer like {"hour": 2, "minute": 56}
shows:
{"hour": 6, "minute": 10}
